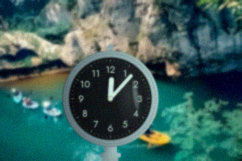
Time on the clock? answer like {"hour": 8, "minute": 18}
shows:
{"hour": 12, "minute": 7}
